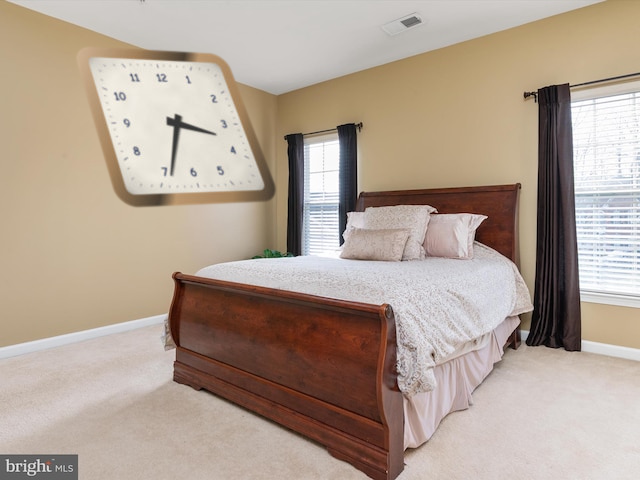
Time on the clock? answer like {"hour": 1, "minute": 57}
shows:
{"hour": 3, "minute": 34}
